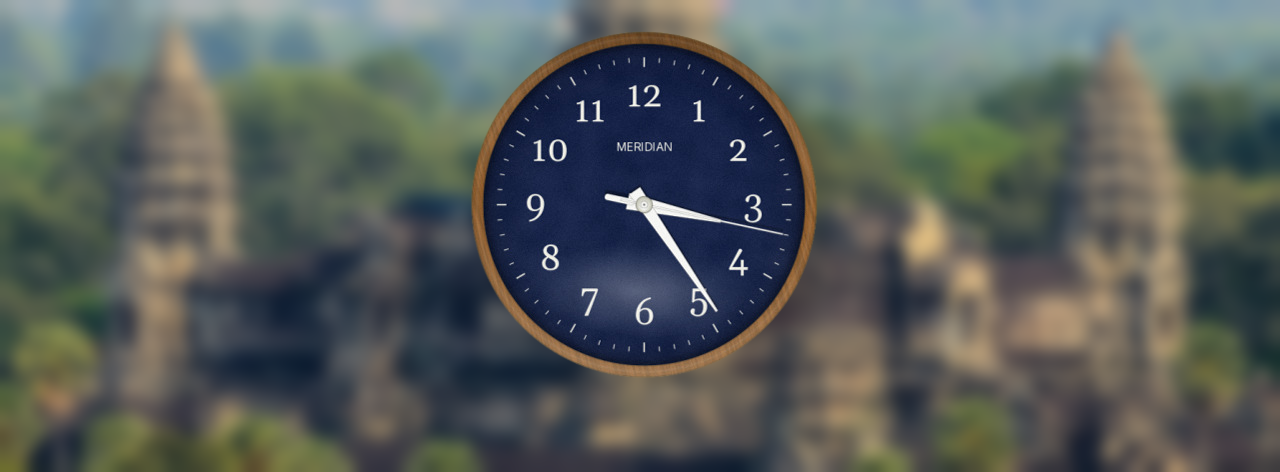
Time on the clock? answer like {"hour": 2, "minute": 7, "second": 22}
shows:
{"hour": 3, "minute": 24, "second": 17}
